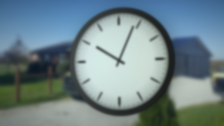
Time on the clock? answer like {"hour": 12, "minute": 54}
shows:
{"hour": 10, "minute": 4}
